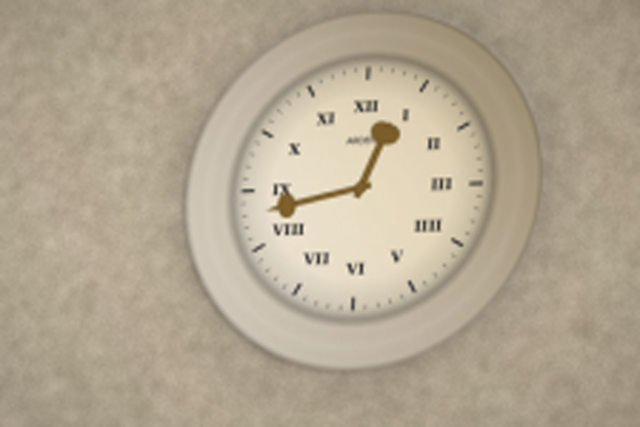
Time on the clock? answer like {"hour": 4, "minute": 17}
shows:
{"hour": 12, "minute": 43}
